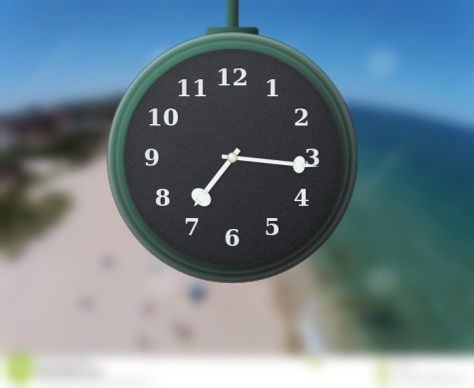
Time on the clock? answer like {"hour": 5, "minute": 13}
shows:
{"hour": 7, "minute": 16}
